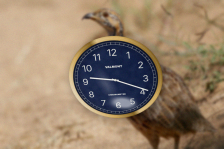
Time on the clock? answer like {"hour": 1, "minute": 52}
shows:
{"hour": 9, "minute": 19}
